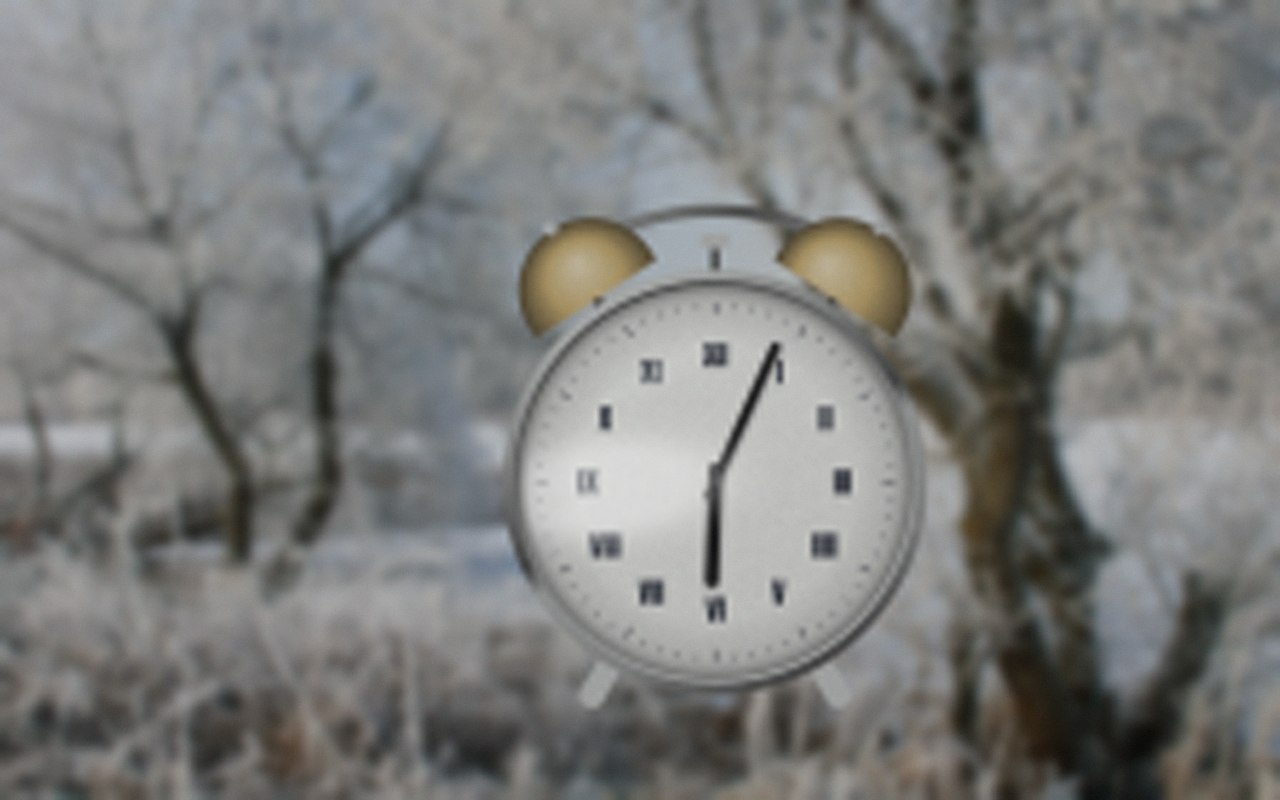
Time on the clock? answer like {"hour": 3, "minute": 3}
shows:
{"hour": 6, "minute": 4}
